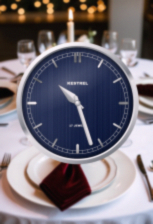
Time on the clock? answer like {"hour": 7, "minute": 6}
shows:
{"hour": 10, "minute": 27}
